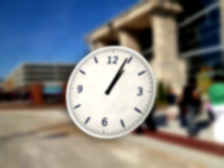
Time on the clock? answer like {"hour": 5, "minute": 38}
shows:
{"hour": 1, "minute": 4}
